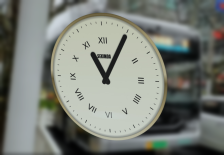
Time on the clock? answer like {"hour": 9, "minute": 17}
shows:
{"hour": 11, "minute": 5}
